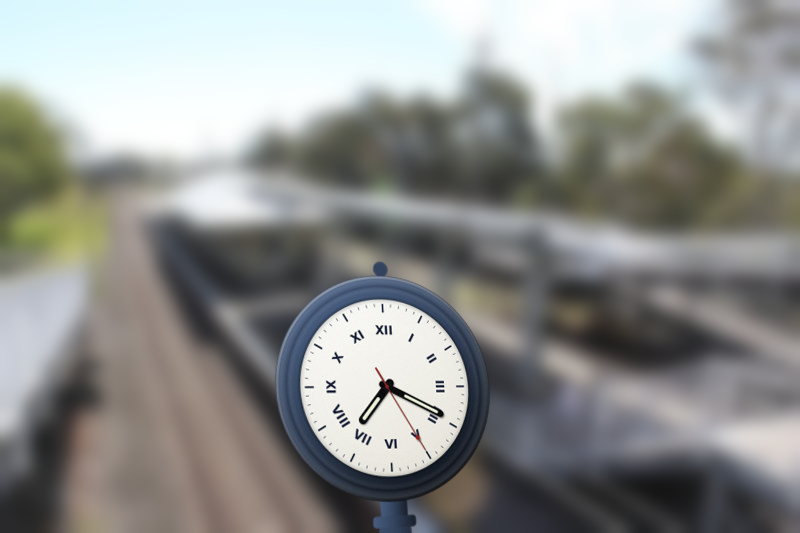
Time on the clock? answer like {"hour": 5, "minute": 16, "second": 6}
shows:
{"hour": 7, "minute": 19, "second": 25}
